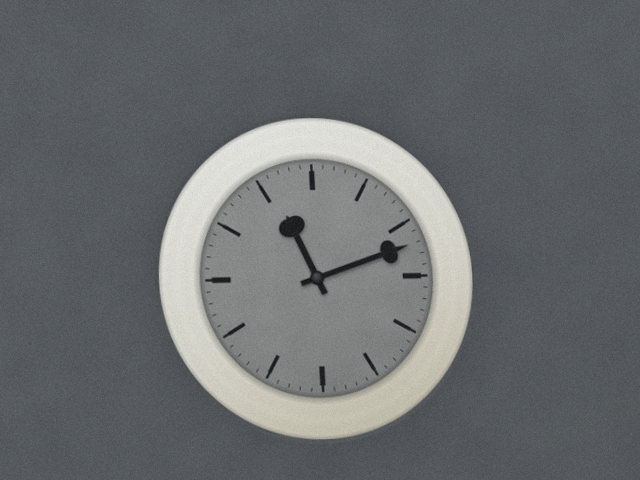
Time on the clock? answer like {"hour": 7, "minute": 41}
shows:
{"hour": 11, "minute": 12}
